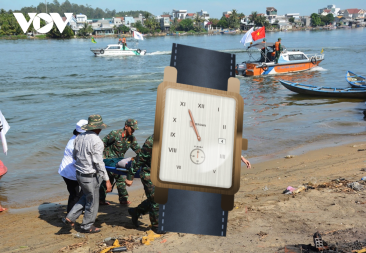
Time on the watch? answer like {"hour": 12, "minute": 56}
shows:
{"hour": 10, "minute": 56}
